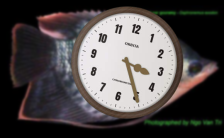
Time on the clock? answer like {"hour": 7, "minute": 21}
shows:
{"hour": 3, "minute": 25}
